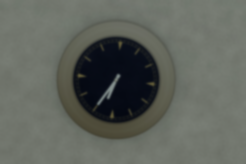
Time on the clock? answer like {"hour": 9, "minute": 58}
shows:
{"hour": 6, "minute": 35}
